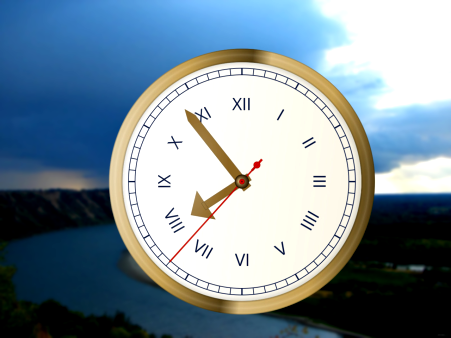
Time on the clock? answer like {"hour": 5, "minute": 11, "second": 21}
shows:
{"hour": 7, "minute": 53, "second": 37}
